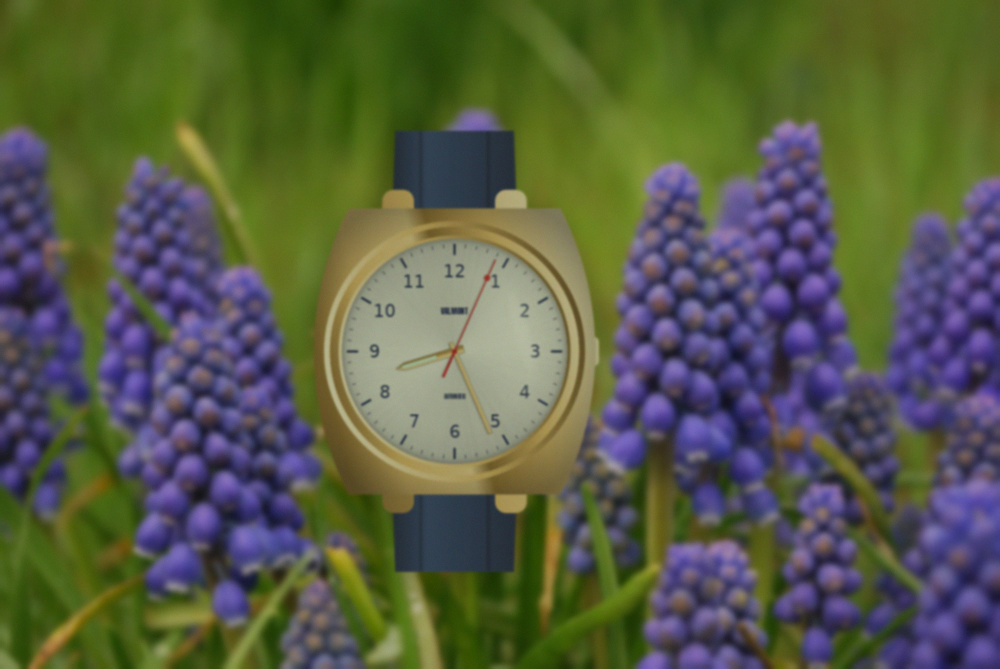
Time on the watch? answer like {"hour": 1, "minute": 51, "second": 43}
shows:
{"hour": 8, "minute": 26, "second": 4}
